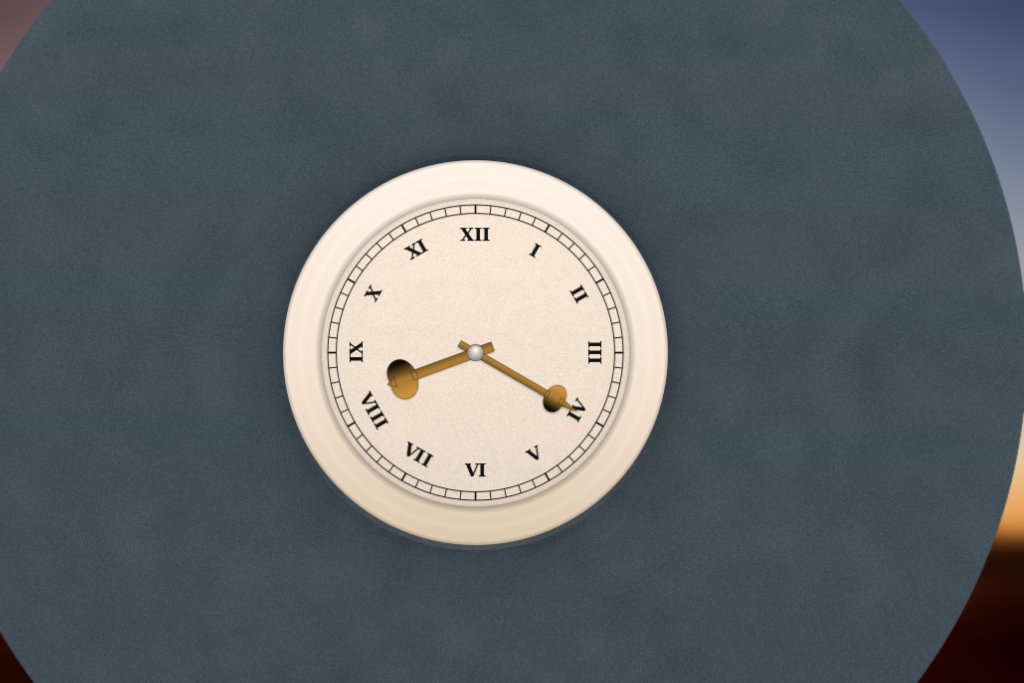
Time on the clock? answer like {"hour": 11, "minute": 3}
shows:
{"hour": 8, "minute": 20}
